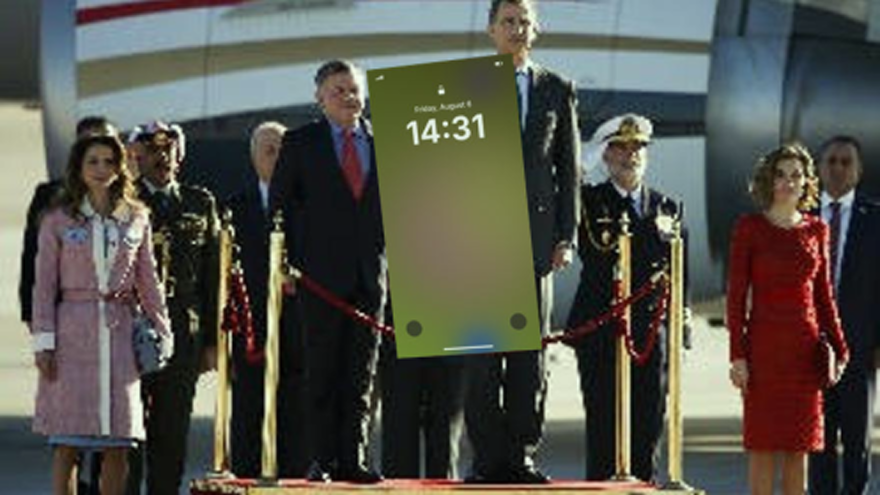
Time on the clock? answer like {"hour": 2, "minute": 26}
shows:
{"hour": 14, "minute": 31}
